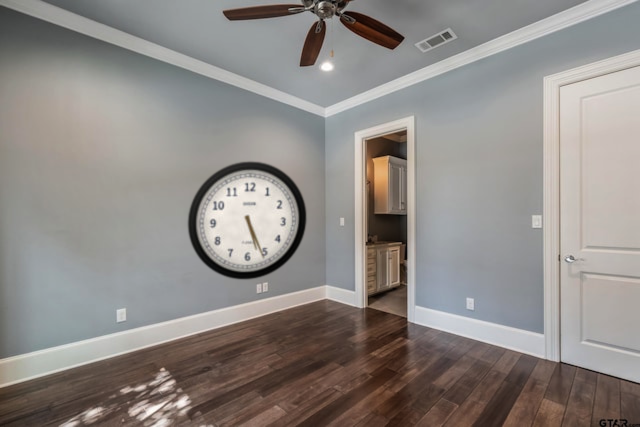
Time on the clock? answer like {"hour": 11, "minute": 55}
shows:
{"hour": 5, "minute": 26}
